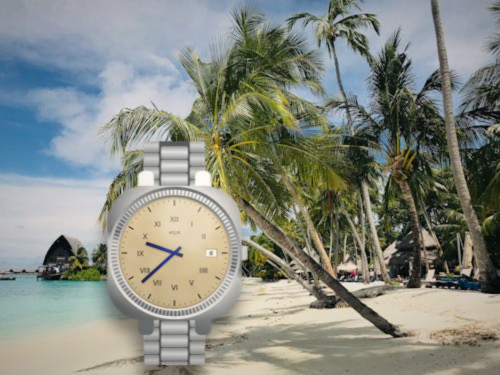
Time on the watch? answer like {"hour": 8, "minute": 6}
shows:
{"hour": 9, "minute": 38}
